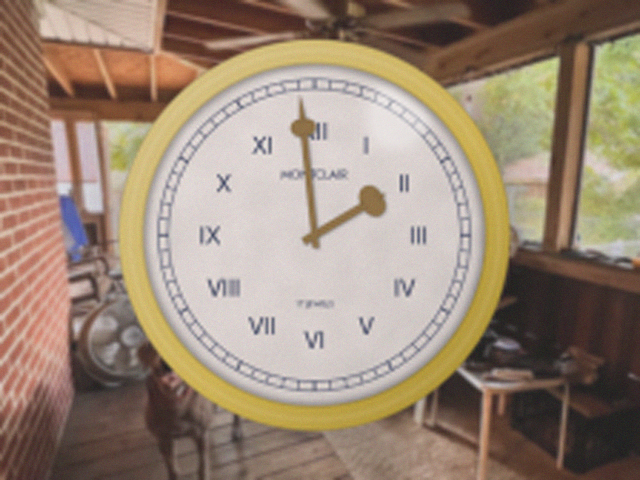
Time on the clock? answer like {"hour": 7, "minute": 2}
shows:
{"hour": 1, "minute": 59}
